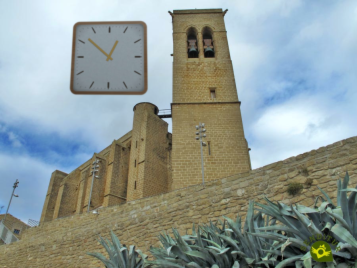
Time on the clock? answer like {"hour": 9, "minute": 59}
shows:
{"hour": 12, "minute": 52}
